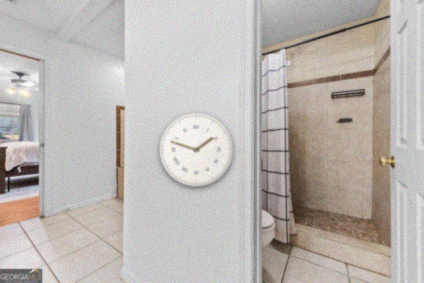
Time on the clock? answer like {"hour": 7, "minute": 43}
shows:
{"hour": 1, "minute": 48}
